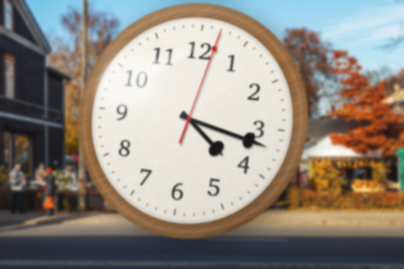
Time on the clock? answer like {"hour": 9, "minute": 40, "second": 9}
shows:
{"hour": 4, "minute": 17, "second": 2}
